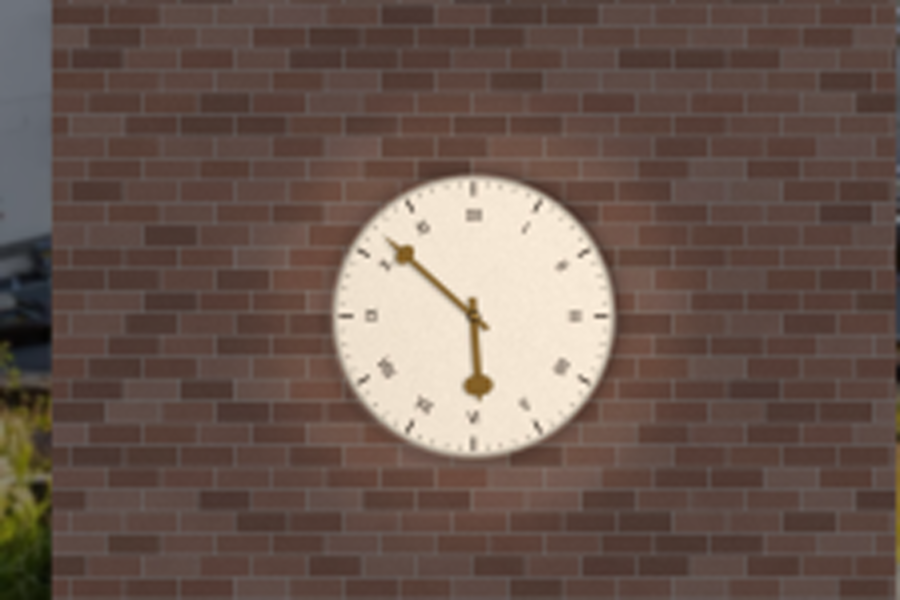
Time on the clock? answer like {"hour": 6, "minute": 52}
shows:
{"hour": 5, "minute": 52}
